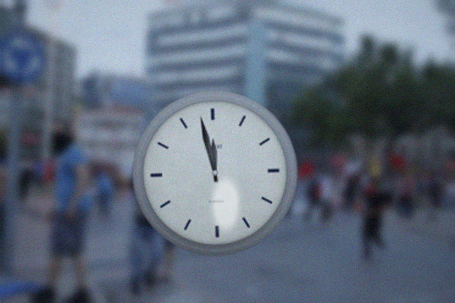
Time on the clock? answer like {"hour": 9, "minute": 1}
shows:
{"hour": 11, "minute": 58}
